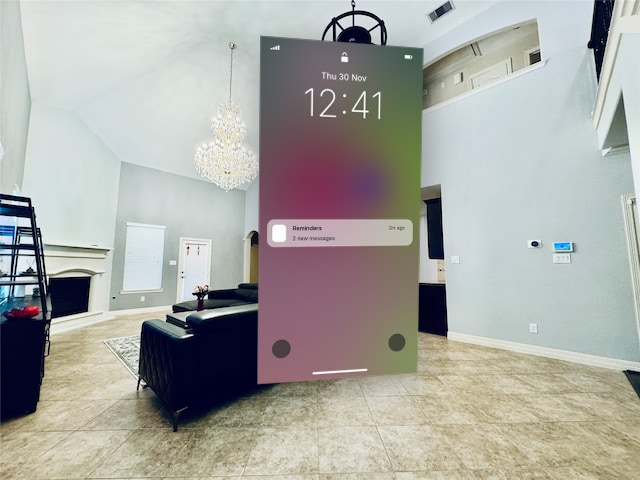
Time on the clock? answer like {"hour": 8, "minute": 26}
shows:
{"hour": 12, "minute": 41}
